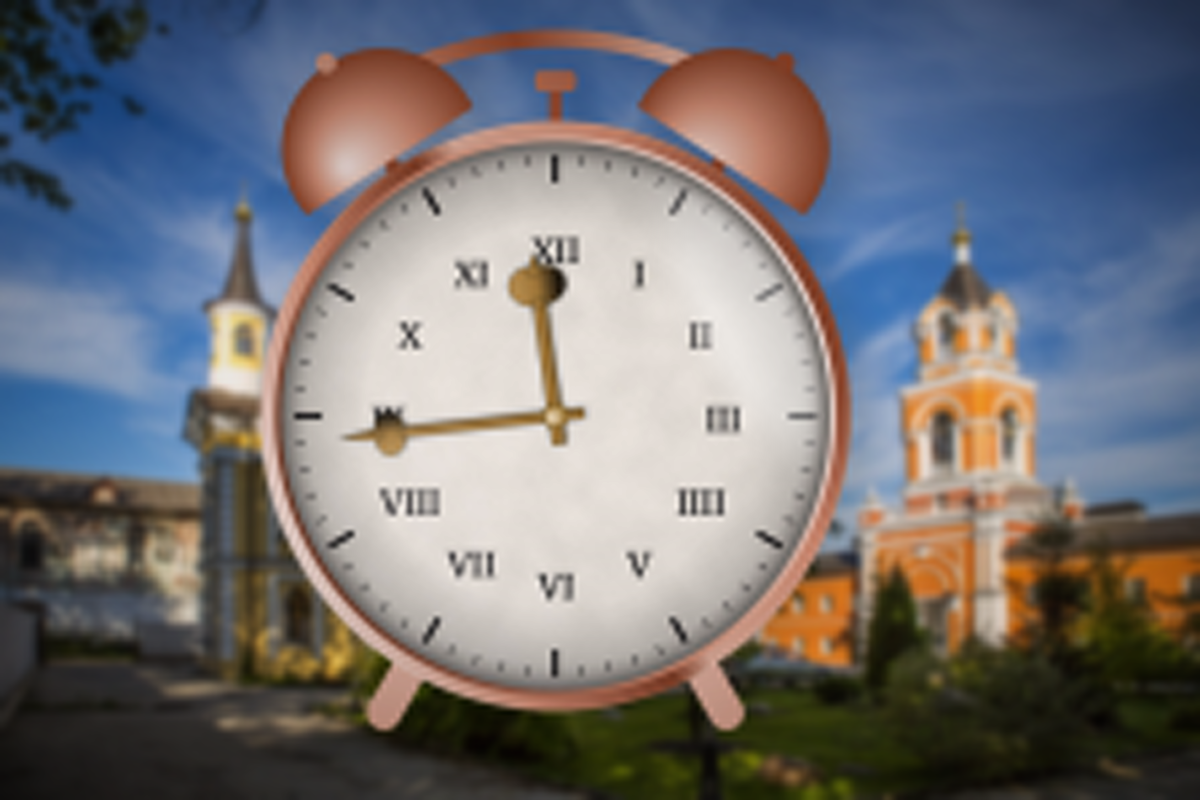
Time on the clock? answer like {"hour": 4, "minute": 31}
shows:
{"hour": 11, "minute": 44}
